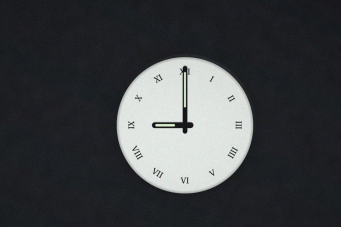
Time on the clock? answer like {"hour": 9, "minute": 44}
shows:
{"hour": 9, "minute": 0}
